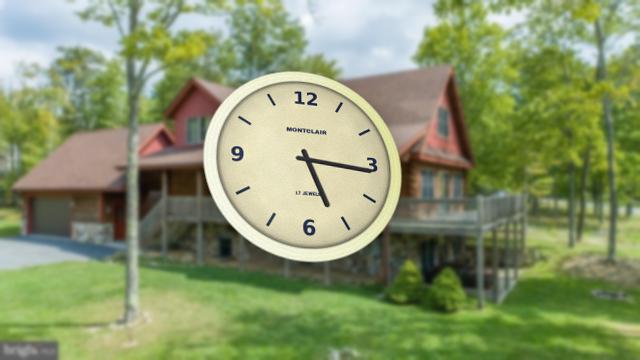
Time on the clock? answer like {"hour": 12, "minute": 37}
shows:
{"hour": 5, "minute": 16}
